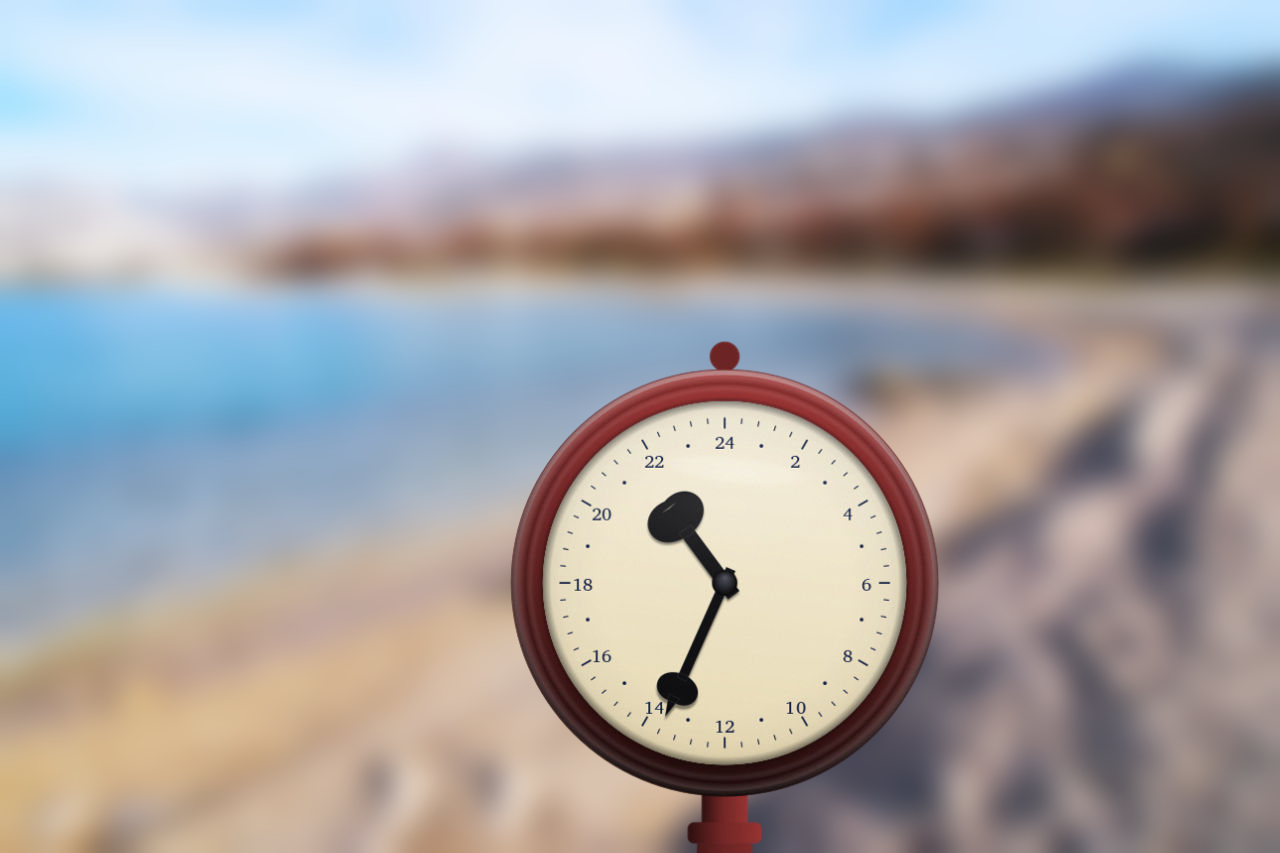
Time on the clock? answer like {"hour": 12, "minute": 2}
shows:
{"hour": 21, "minute": 34}
